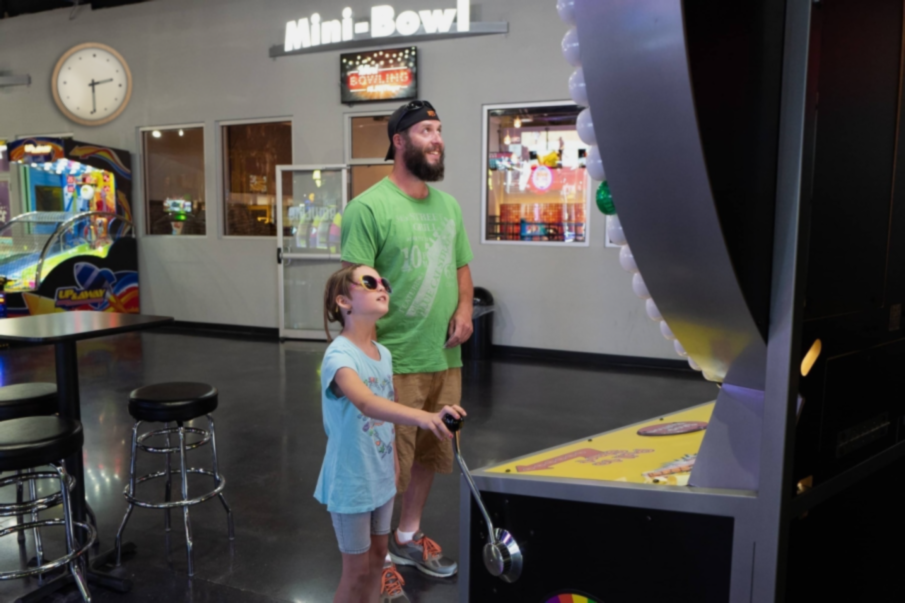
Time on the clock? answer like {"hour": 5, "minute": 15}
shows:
{"hour": 2, "minute": 29}
